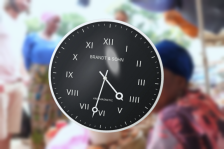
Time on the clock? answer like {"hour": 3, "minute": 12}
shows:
{"hour": 4, "minute": 32}
